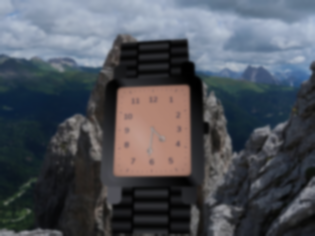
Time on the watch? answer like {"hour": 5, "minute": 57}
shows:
{"hour": 4, "minute": 31}
